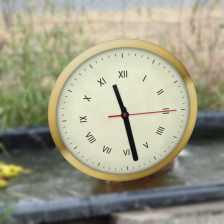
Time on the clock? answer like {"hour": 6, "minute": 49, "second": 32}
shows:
{"hour": 11, "minute": 28, "second": 15}
